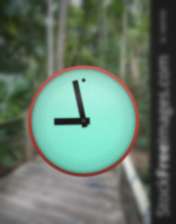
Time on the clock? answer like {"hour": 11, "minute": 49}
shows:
{"hour": 8, "minute": 58}
